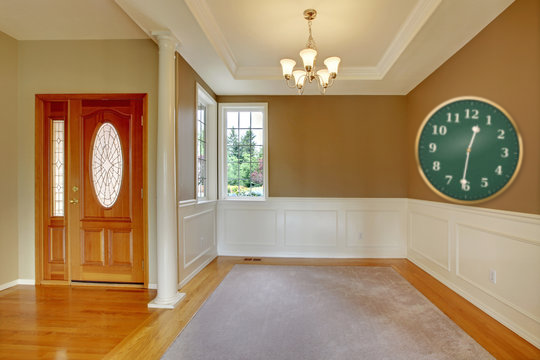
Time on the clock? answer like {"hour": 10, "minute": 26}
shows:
{"hour": 12, "minute": 31}
